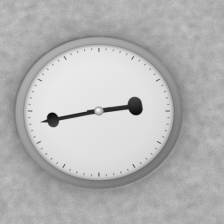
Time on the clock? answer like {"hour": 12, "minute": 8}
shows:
{"hour": 2, "minute": 43}
